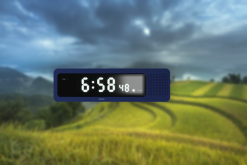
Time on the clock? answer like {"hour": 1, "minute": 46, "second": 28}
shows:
{"hour": 6, "minute": 58, "second": 48}
